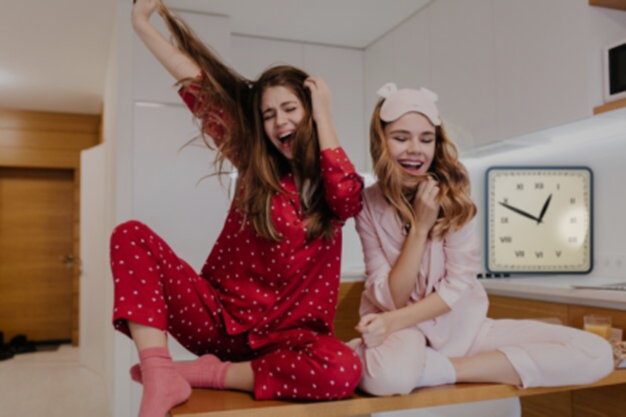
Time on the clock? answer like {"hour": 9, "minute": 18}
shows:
{"hour": 12, "minute": 49}
